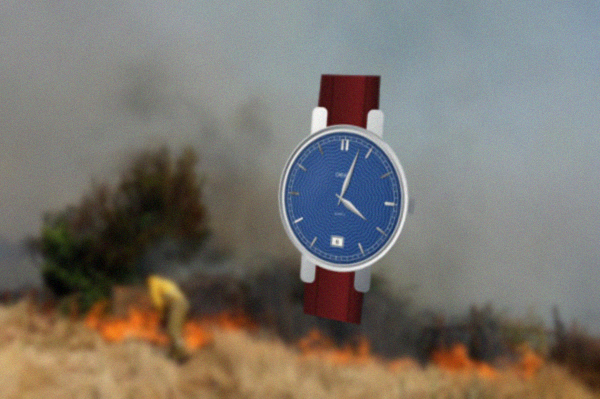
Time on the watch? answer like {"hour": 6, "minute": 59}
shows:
{"hour": 4, "minute": 3}
